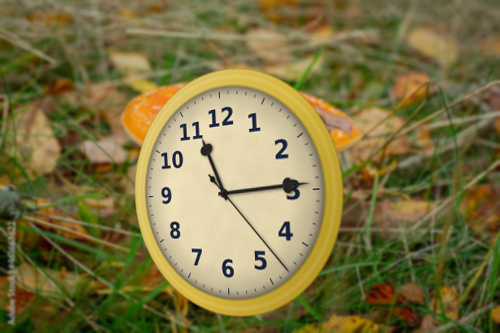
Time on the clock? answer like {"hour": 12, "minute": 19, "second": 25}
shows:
{"hour": 11, "minute": 14, "second": 23}
